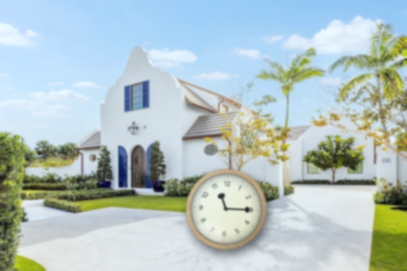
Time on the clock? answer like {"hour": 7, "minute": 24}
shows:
{"hour": 11, "minute": 15}
